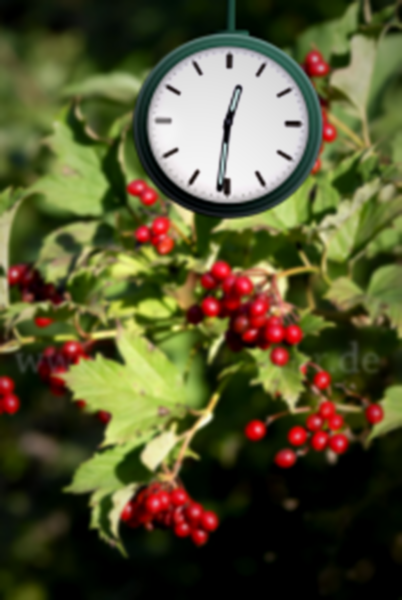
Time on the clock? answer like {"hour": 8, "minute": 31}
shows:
{"hour": 12, "minute": 31}
